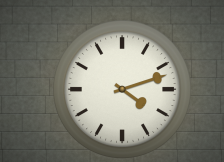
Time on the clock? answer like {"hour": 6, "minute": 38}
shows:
{"hour": 4, "minute": 12}
